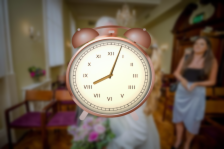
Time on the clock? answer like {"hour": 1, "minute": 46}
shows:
{"hour": 8, "minute": 3}
